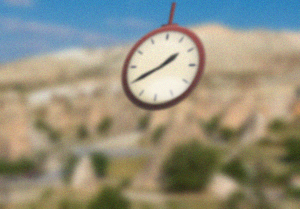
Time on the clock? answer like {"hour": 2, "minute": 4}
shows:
{"hour": 1, "minute": 40}
